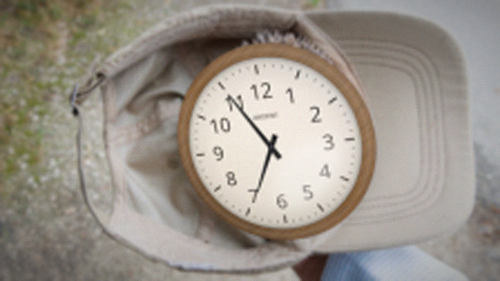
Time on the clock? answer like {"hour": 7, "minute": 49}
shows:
{"hour": 6, "minute": 55}
